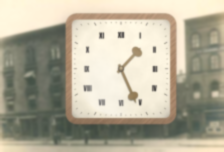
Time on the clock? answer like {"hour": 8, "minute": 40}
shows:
{"hour": 1, "minute": 26}
